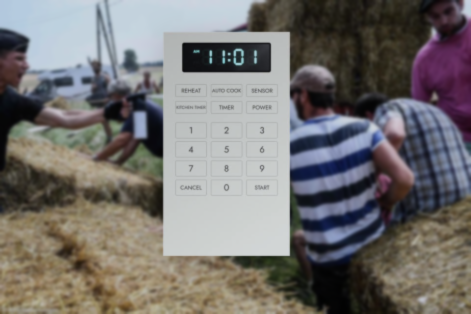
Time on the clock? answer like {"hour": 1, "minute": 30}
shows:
{"hour": 11, "minute": 1}
